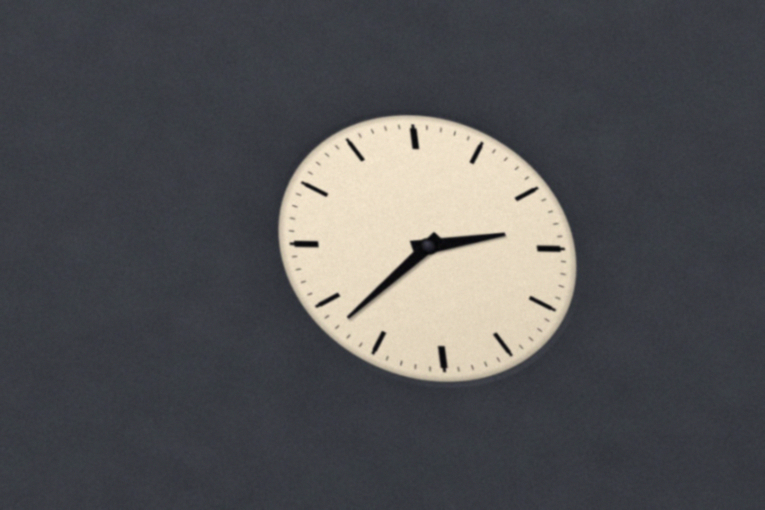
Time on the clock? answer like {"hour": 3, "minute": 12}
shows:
{"hour": 2, "minute": 38}
